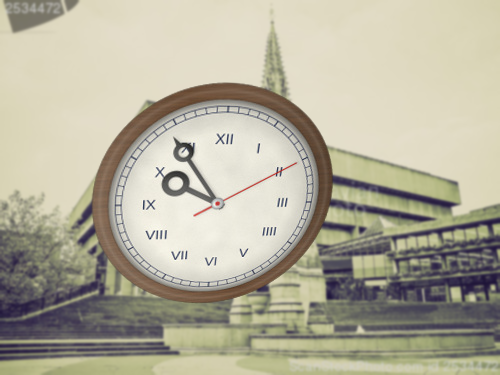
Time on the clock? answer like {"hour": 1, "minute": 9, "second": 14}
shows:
{"hour": 9, "minute": 54, "second": 10}
